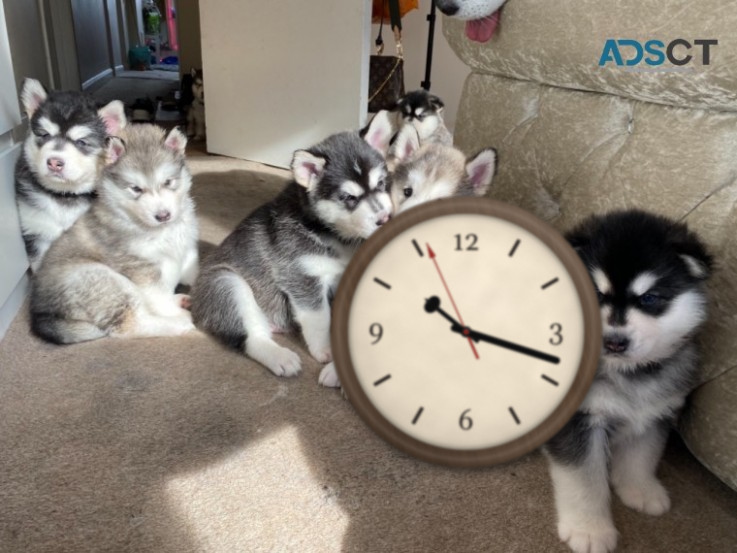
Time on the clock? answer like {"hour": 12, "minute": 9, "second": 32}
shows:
{"hour": 10, "minute": 17, "second": 56}
